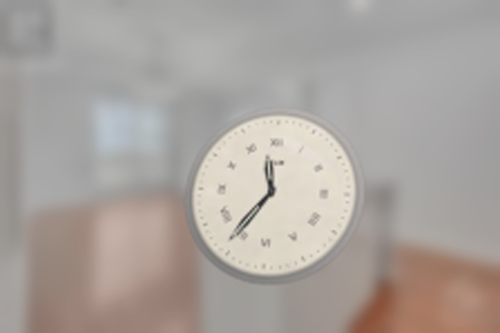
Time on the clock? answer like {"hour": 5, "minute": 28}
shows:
{"hour": 11, "minute": 36}
